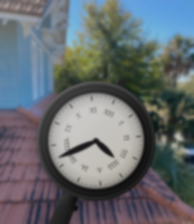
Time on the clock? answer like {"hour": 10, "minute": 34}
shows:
{"hour": 3, "minute": 37}
